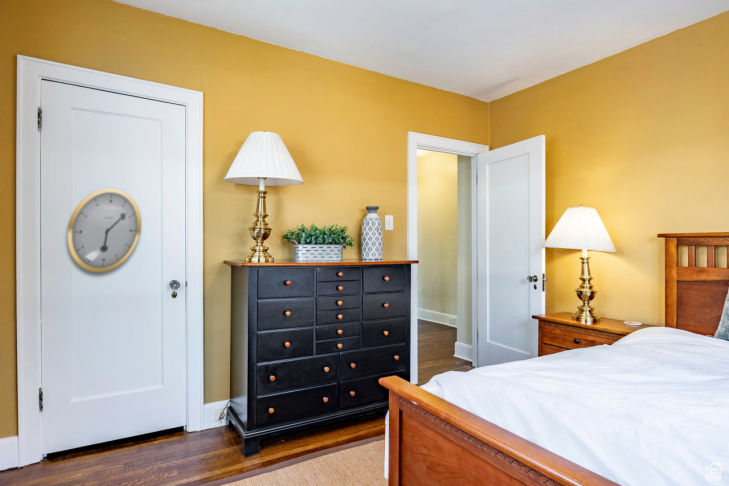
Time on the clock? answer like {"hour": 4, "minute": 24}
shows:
{"hour": 6, "minute": 8}
